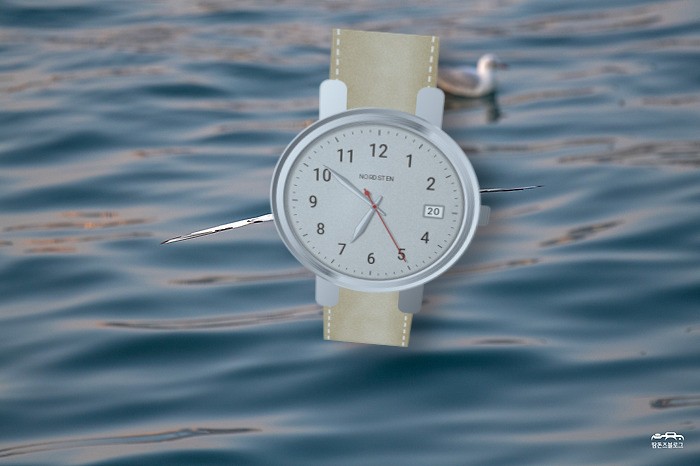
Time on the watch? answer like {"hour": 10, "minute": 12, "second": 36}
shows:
{"hour": 6, "minute": 51, "second": 25}
